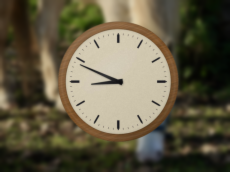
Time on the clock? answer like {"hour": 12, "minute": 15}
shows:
{"hour": 8, "minute": 49}
